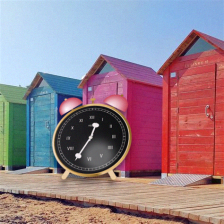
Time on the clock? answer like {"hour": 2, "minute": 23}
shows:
{"hour": 12, "minute": 35}
